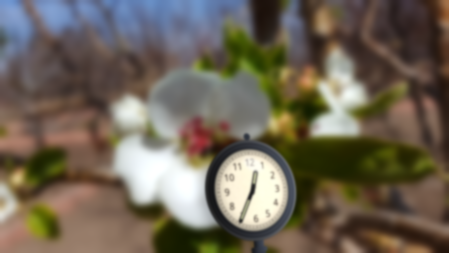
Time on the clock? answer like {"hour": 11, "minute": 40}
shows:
{"hour": 12, "minute": 35}
